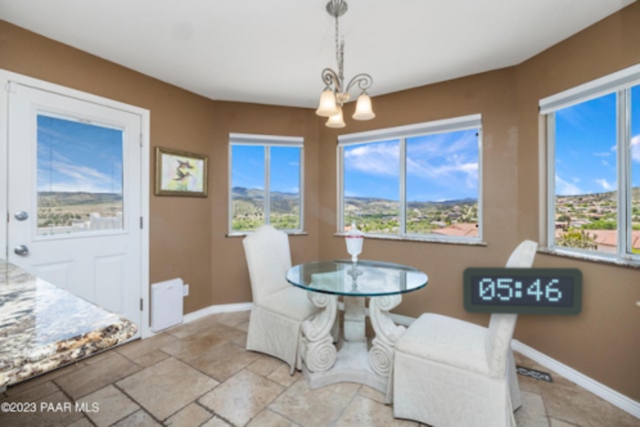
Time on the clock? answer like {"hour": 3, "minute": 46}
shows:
{"hour": 5, "minute": 46}
